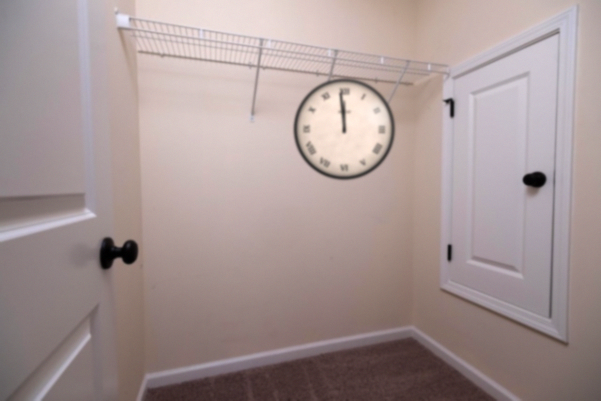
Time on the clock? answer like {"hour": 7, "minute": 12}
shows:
{"hour": 11, "minute": 59}
